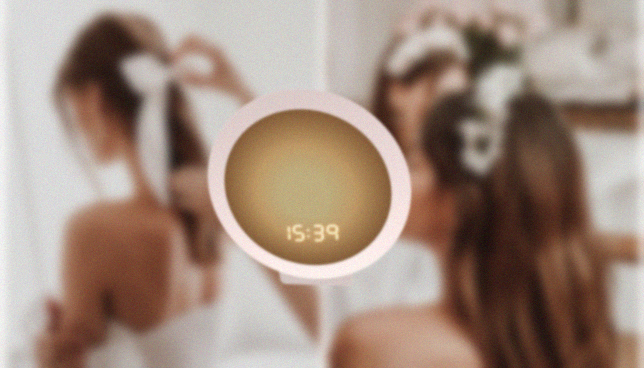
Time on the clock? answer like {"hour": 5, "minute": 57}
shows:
{"hour": 15, "minute": 39}
